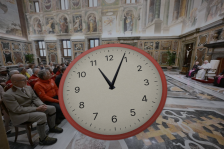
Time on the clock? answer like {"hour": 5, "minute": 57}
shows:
{"hour": 11, "minute": 4}
